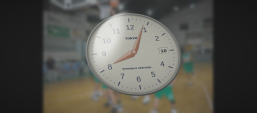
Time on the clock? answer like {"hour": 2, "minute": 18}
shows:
{"hour": 8, "minute": 4}
